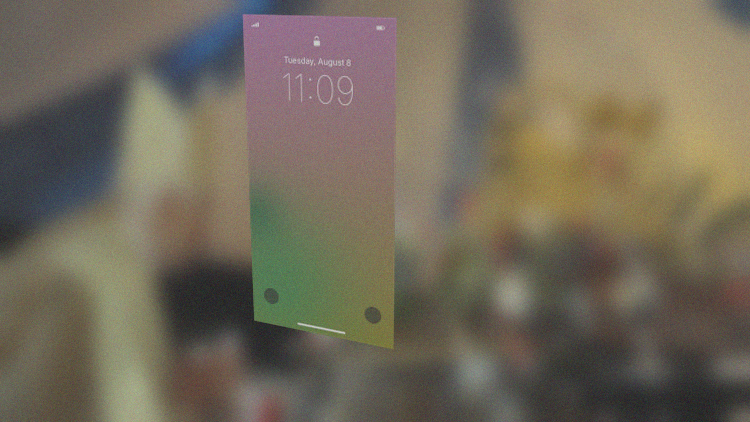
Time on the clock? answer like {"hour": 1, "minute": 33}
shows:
{"hour": 11, "minute": 9}
